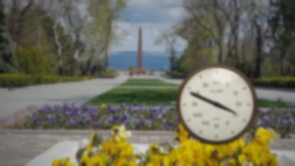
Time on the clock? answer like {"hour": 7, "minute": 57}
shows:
{"hour": 3, "minute": 49}
